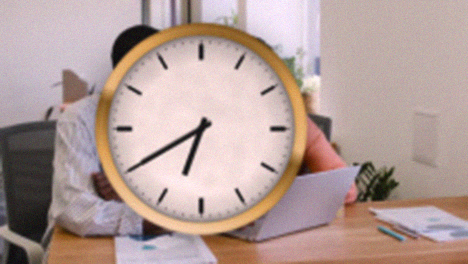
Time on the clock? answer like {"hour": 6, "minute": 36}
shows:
{"hour": 6, "minute": 40}
